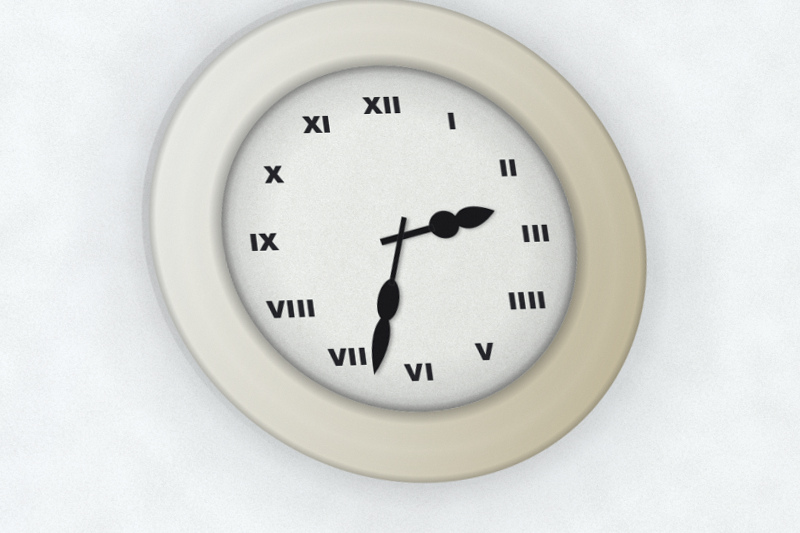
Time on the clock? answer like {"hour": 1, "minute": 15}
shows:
{"hour": 2, "minute": 33}
